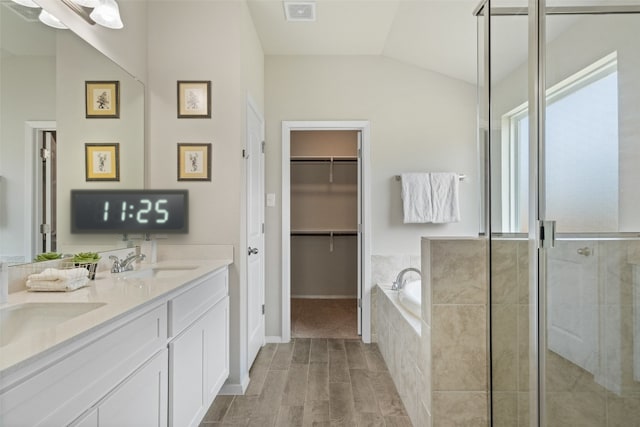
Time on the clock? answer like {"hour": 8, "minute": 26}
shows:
{"hour": 11, "minute": 25}
